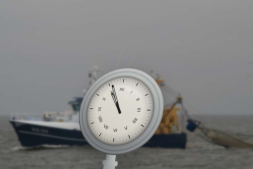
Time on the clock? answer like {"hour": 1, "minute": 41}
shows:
{"hour": 10, "minute": 56}
